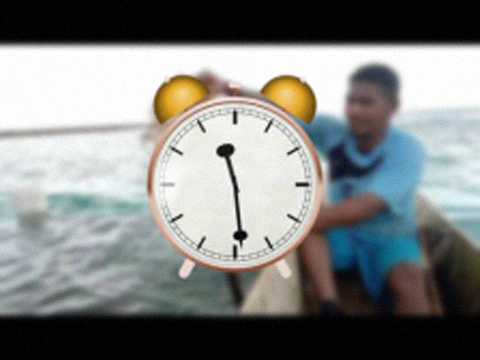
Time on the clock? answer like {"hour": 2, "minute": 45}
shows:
{"hour": 11, "minute": 29}
